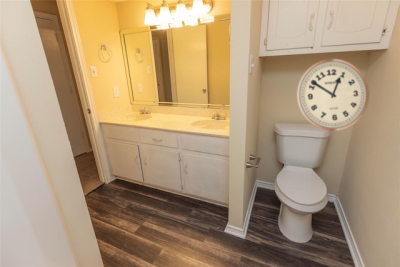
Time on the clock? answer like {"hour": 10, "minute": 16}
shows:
{"hour": 12, "minute": 51}
